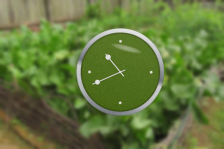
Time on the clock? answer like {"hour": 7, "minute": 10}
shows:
{"hour": 10, "minute": 41}
